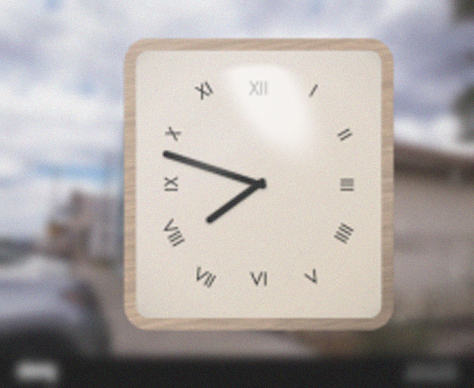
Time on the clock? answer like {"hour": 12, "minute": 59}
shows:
{"hour": 7, "minute": 48}
